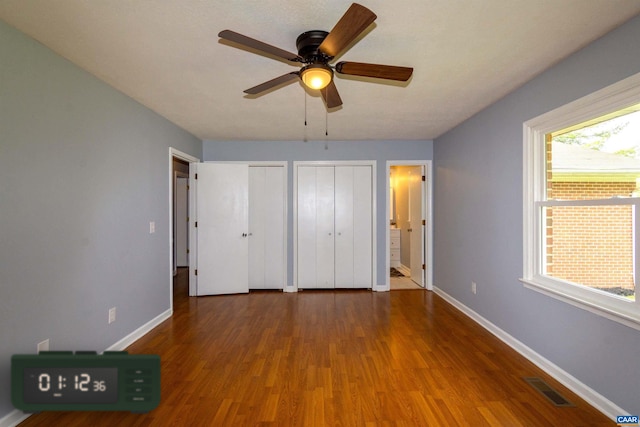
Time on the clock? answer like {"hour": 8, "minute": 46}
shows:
{"hour": 1, "minute": 12}
